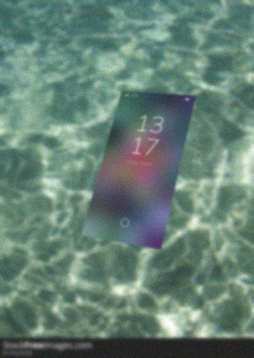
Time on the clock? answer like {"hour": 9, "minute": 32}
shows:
{"hour": 13, "minute": 17}
